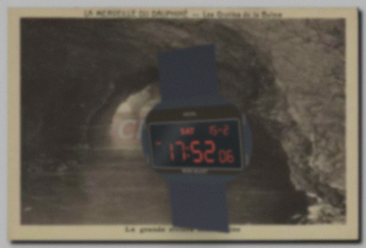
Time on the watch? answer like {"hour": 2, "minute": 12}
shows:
{"hour": 17, "minute": 52}
